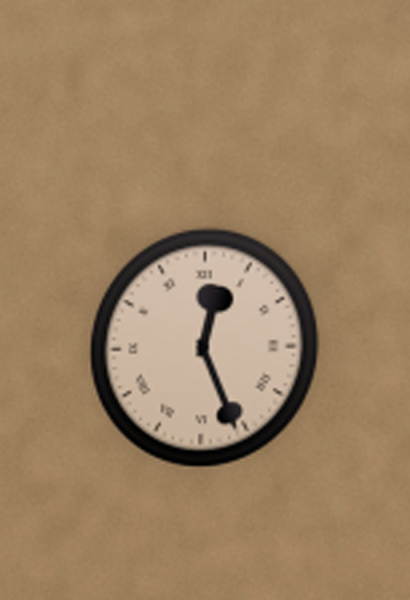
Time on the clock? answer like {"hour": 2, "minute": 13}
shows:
{"hour": 12, "minute": 26}
